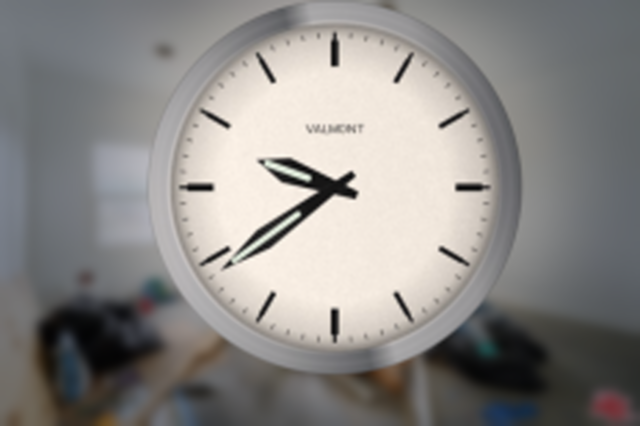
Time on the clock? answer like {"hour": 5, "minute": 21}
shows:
{"hour": 9, "minute": 39}
